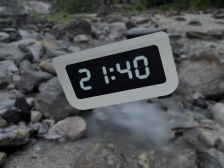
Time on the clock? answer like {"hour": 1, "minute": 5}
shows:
{"hour": 21, "minute": 40}
